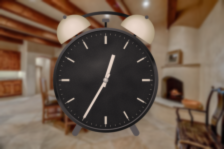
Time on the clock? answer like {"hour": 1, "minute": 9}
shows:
{"hour": 12, "minute": 35}
